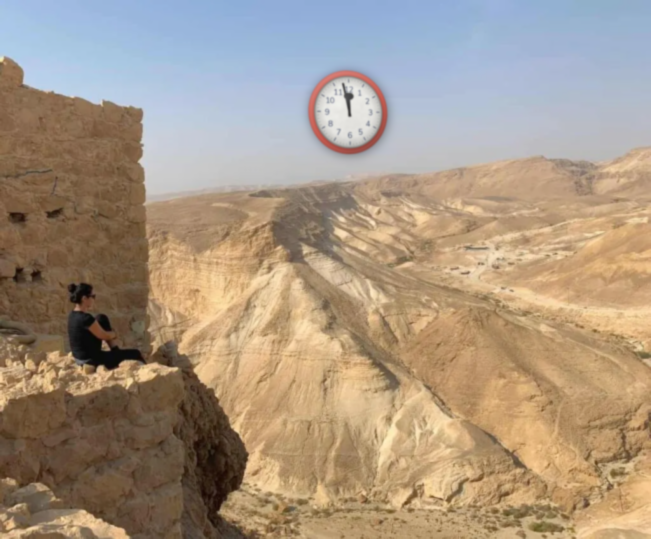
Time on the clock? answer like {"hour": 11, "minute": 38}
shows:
{"hour": 11, "minute": 58}
